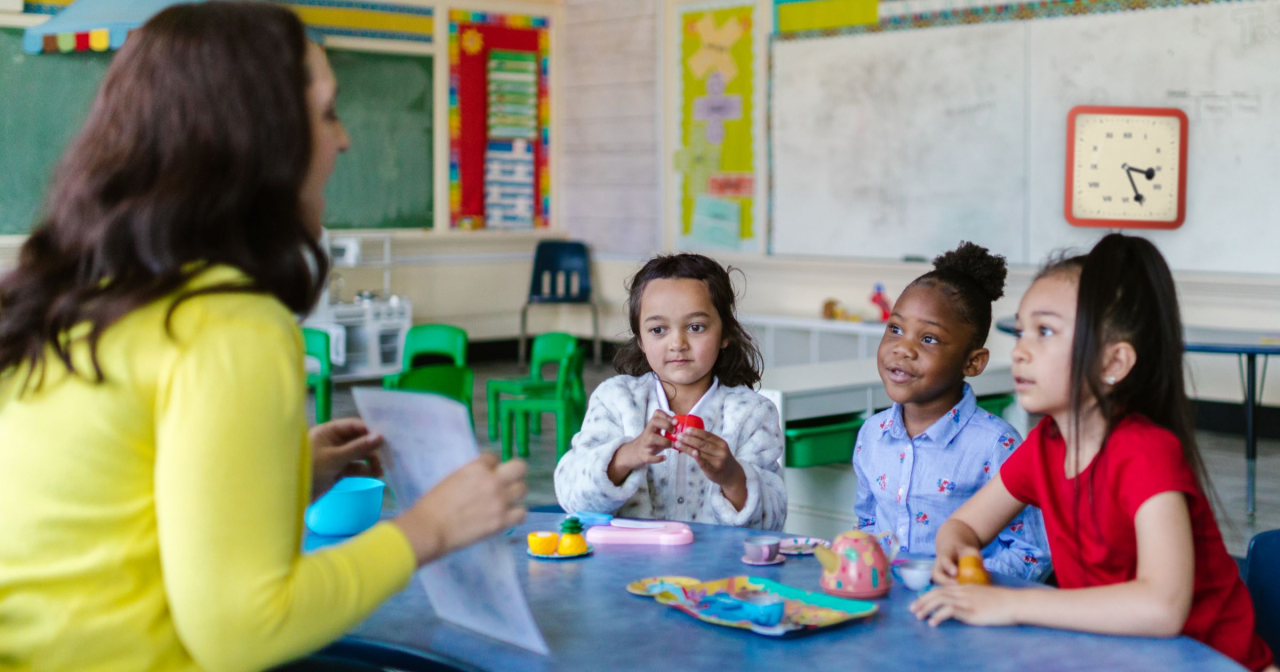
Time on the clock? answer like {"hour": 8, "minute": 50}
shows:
{"hour": 3, "minute": 26}
